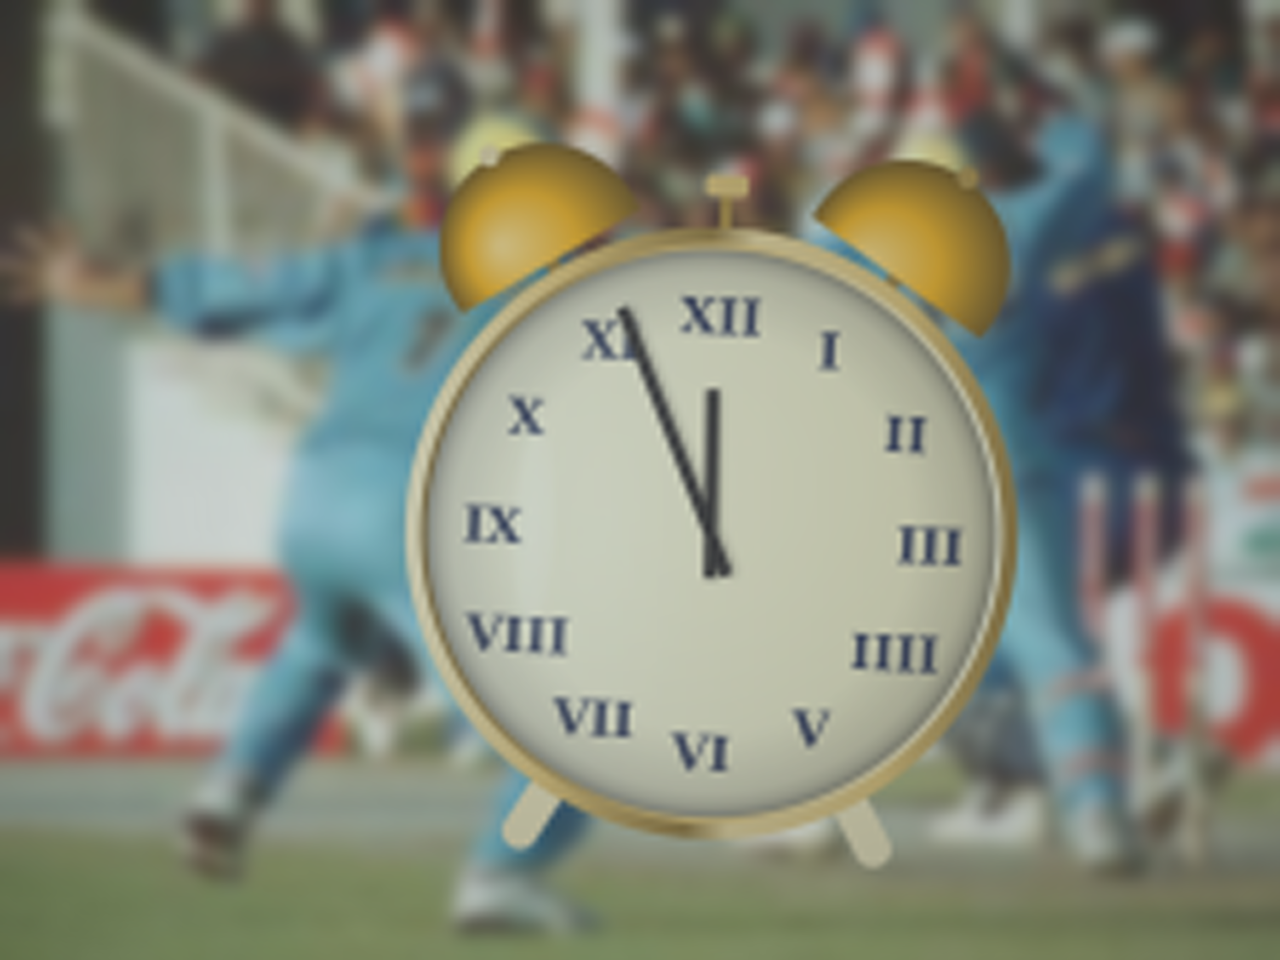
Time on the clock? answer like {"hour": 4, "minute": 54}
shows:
{"hour": 11, "minute": 56}
